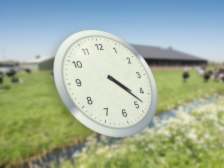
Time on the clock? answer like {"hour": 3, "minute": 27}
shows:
{"hour": 4, "minute": 23}
